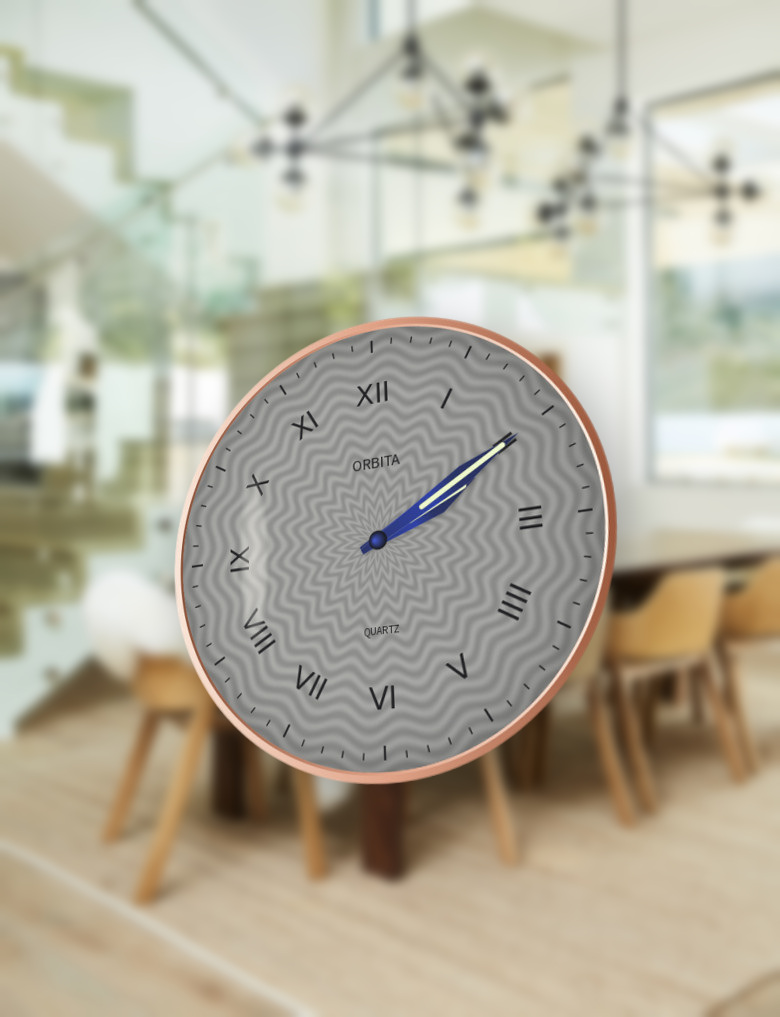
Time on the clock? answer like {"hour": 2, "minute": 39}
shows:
{"hour": 2, "minute": 10}
